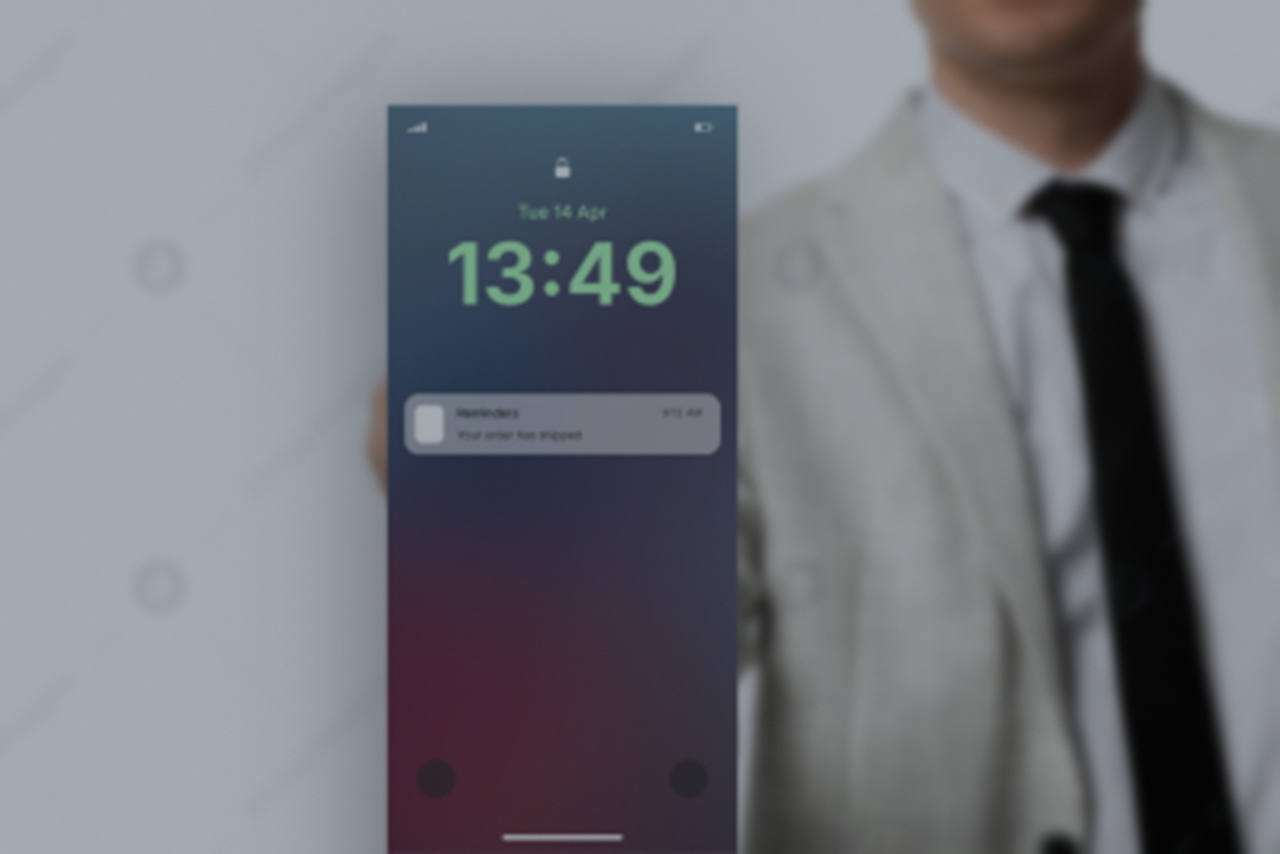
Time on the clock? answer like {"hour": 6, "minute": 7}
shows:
{"hour": 13, "minute": 49}
